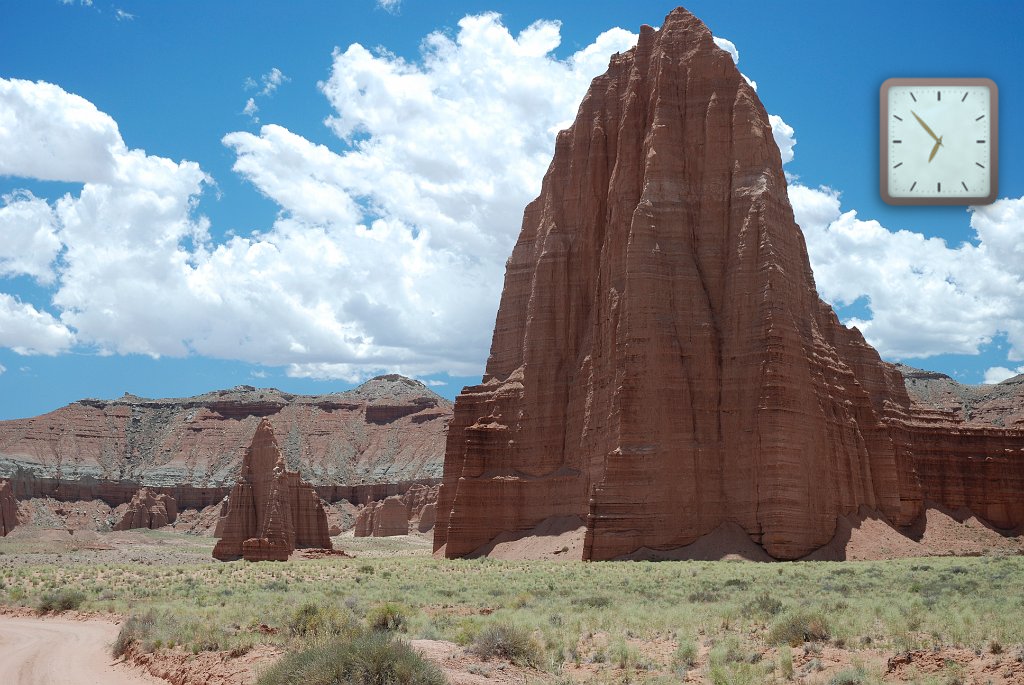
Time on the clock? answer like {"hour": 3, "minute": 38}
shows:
{"hour": 6, "minute": 53}
